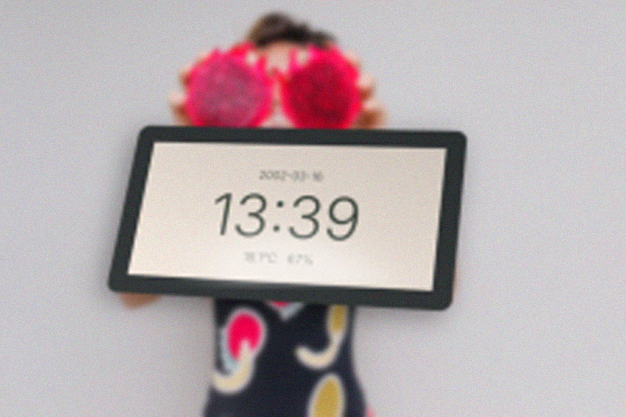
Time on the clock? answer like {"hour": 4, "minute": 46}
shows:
{"hour": 13, "minute": 39}
